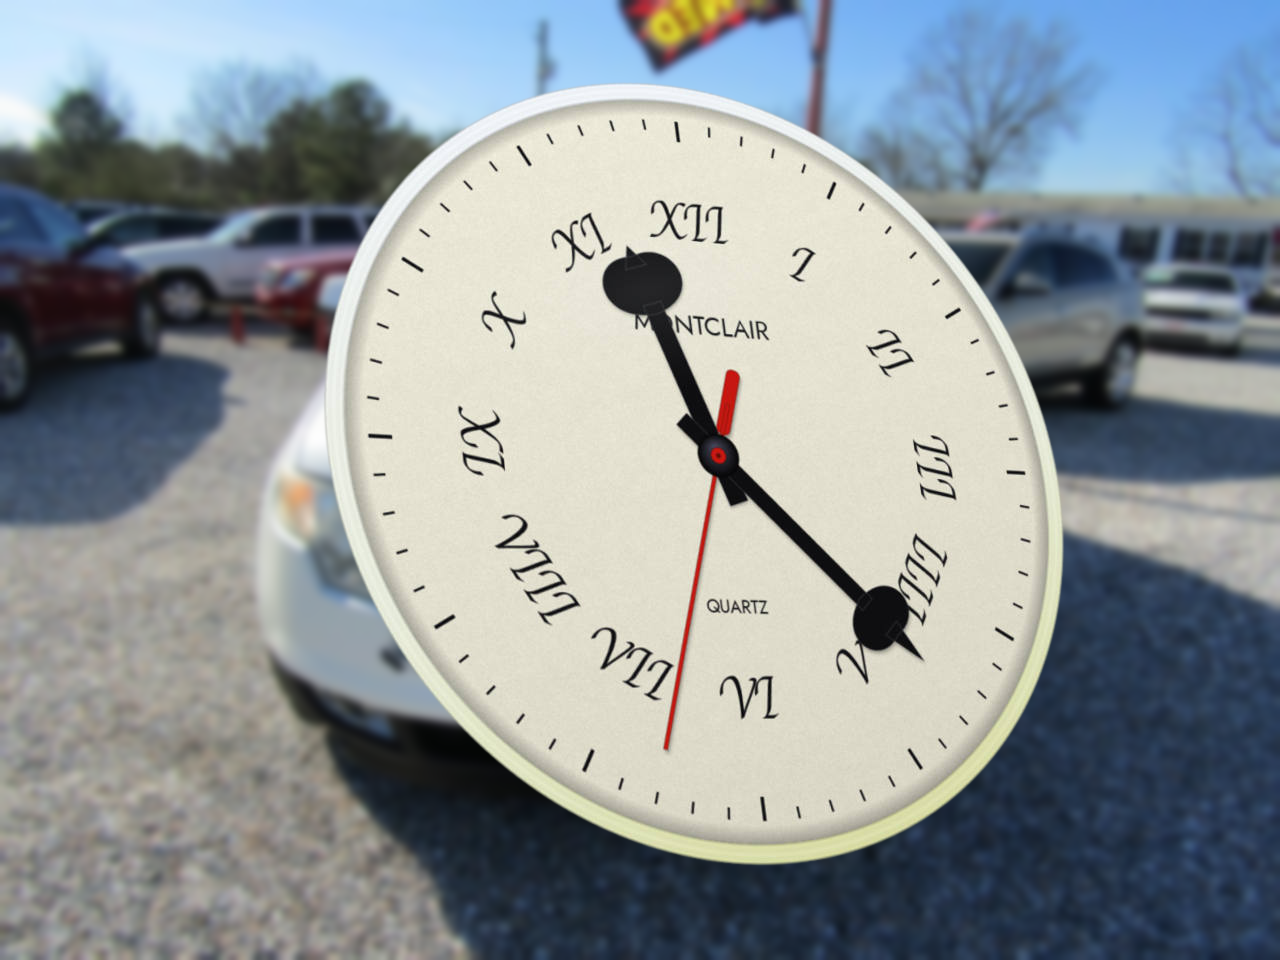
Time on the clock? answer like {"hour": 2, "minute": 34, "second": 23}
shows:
{"hour": 11, "minute": 22, "second": 33}
